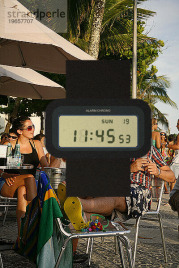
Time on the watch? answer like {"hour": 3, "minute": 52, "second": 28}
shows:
{"hour": 11, "minute": 45, "second": 53}
